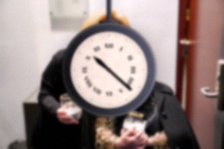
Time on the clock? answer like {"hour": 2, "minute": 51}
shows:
{"hour": 10, "minute": 22}
